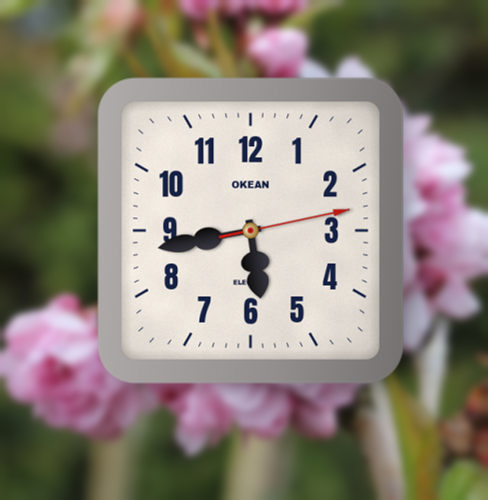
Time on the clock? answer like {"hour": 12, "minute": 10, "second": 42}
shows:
{"hour": 5, "minute": 43, "second": 13}
